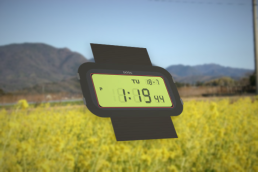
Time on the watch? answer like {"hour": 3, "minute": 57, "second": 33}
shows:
{"hour": 1, "minute": 19, "second": 44}
